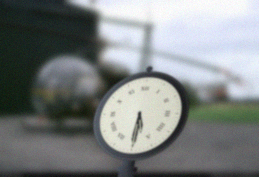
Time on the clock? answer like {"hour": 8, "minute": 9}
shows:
{"hour": 5, "minute": 30}
